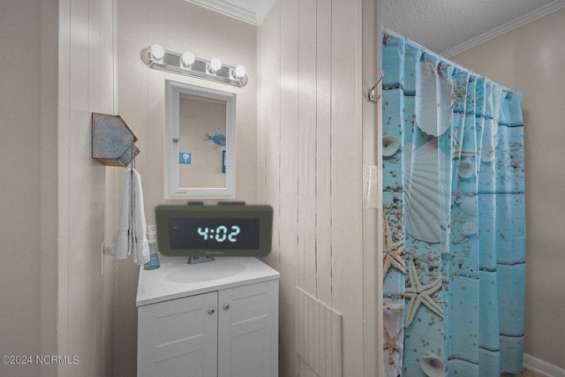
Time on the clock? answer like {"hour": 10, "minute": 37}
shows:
{"hour": 4, "minute": 2}
